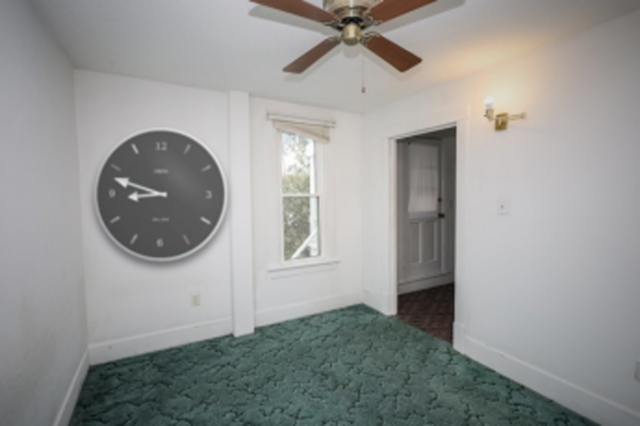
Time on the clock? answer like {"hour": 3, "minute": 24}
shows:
{"hour": 8, "minute": 48}
